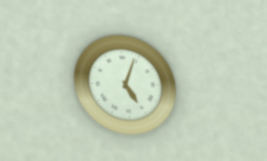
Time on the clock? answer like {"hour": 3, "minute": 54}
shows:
{"hour": 5, "minute": 4}
